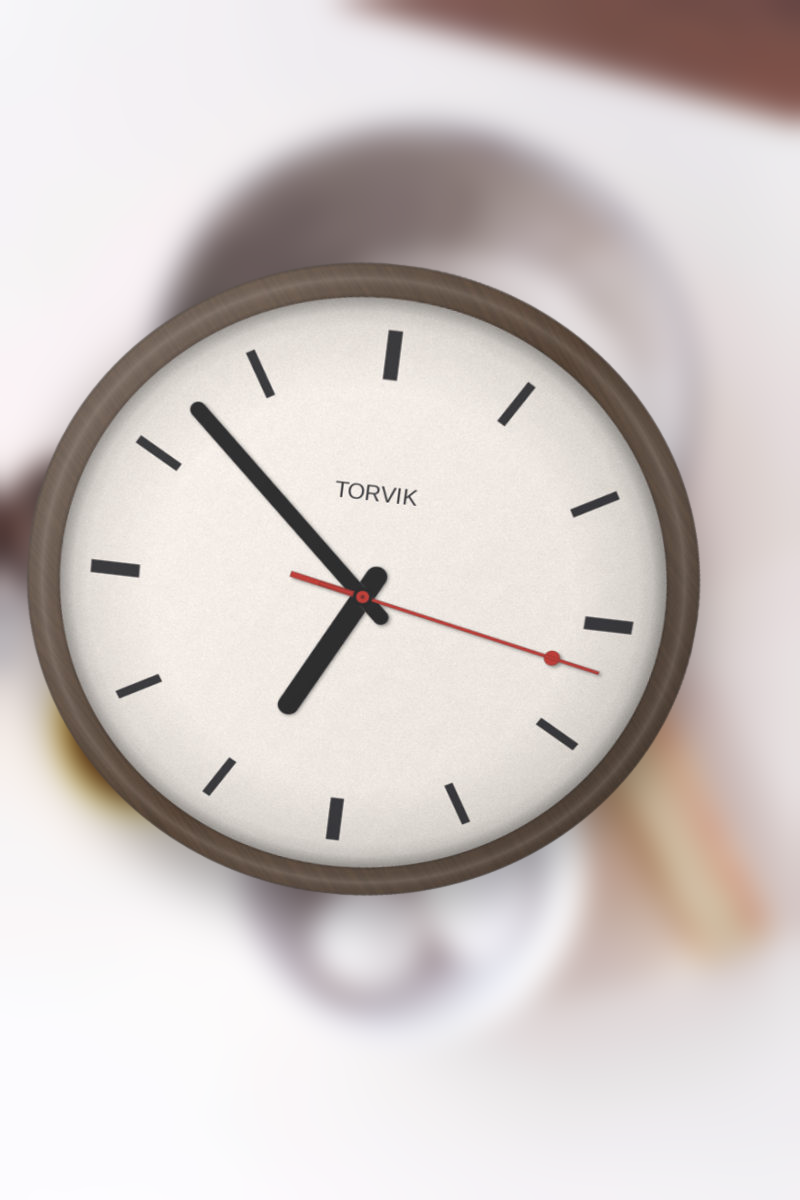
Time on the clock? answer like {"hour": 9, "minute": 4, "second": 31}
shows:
{"hour": 6, "minute": 52, "second": 17}
